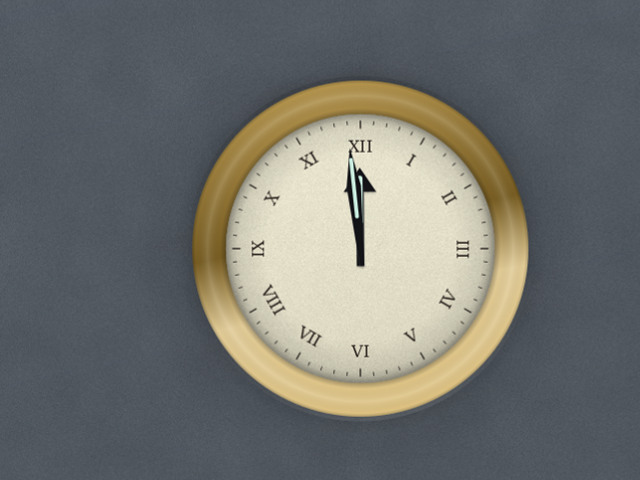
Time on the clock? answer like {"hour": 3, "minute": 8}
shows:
{"hour": 11, "minute": 59}
